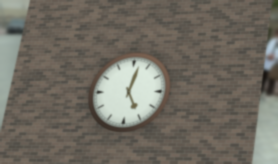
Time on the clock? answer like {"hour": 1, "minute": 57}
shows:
{"hour": 5, "minute": 2}
